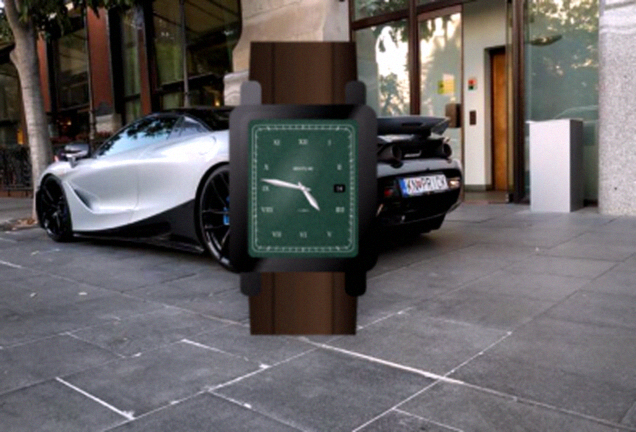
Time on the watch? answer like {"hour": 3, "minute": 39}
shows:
{"hour": 4, "minute": 47}
